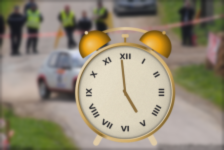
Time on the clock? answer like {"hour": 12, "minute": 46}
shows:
{"hour": 4, "minute": 59}
